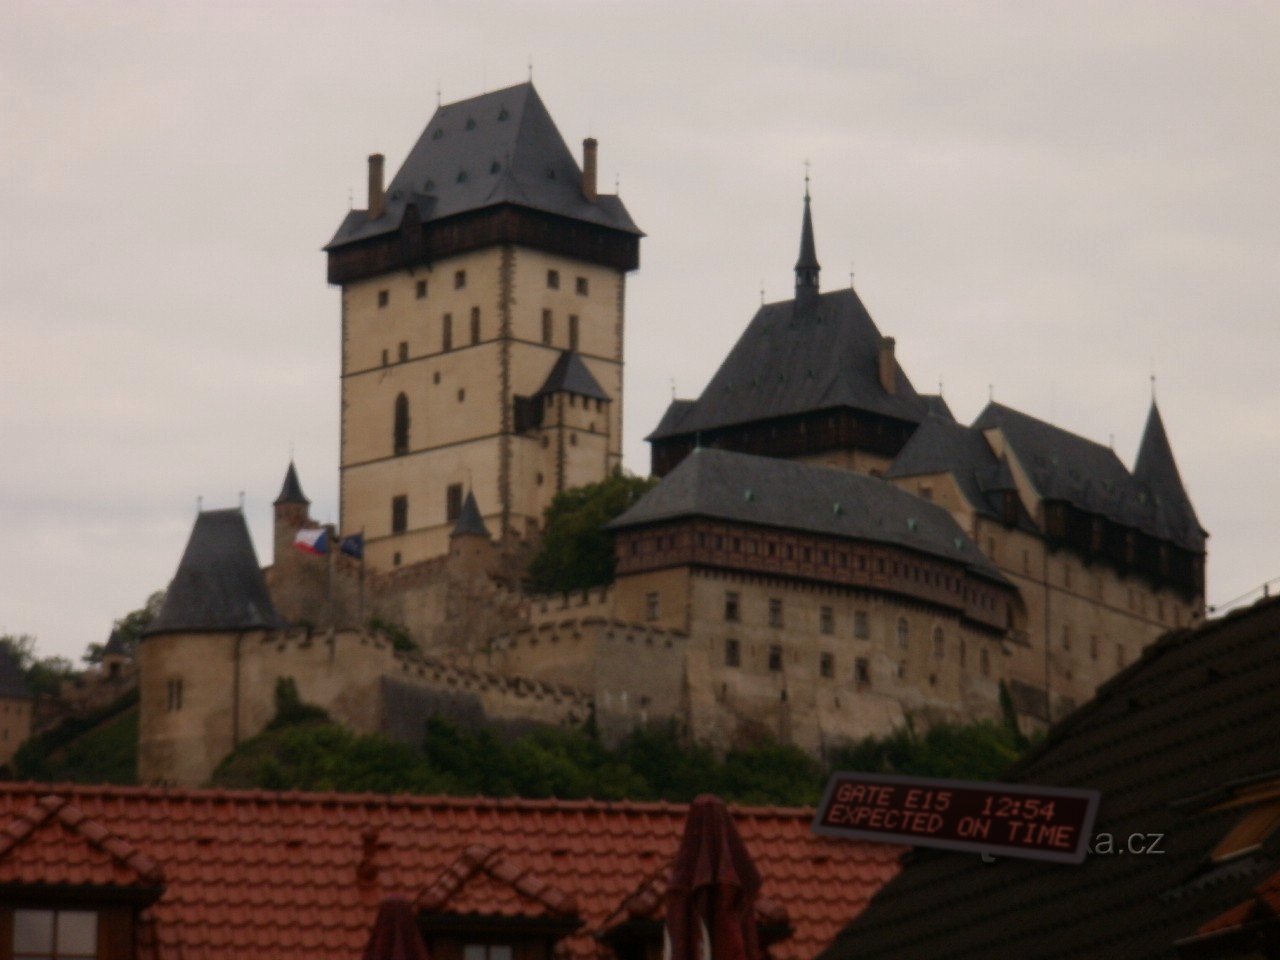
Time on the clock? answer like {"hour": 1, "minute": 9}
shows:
{"hour": 12, "minute": 54}
